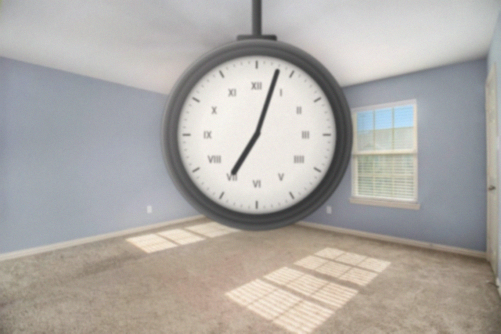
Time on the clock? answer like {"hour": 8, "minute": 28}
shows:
{"hour": 7, "minute": 3}
